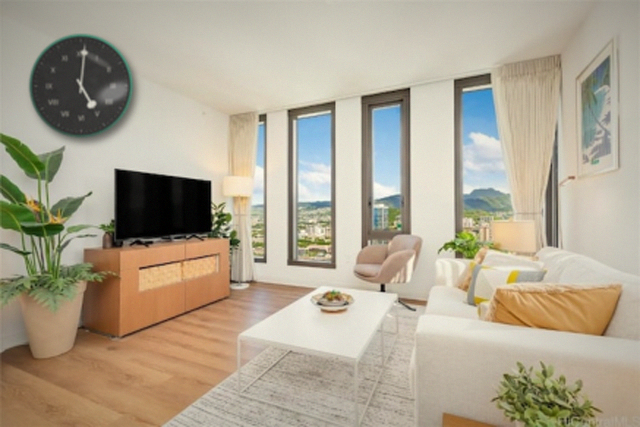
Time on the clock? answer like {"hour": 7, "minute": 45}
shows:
{"hour": 5, "minute": 1}
